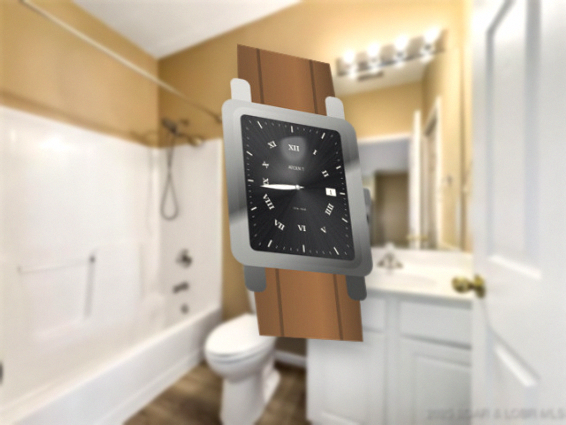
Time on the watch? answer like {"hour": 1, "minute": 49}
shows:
{"hour": 8, "minute": 44}
